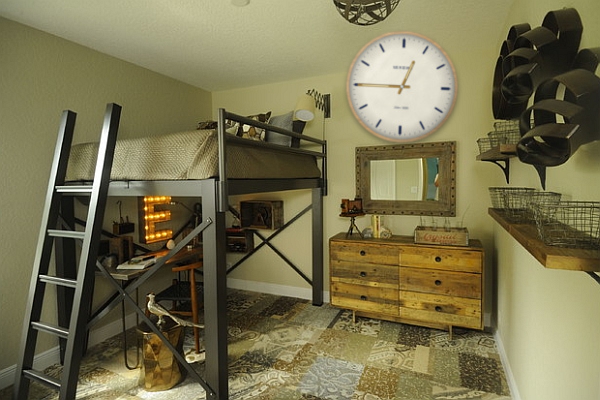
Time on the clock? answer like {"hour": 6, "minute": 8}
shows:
{"hour": 12, "minute": 45}
